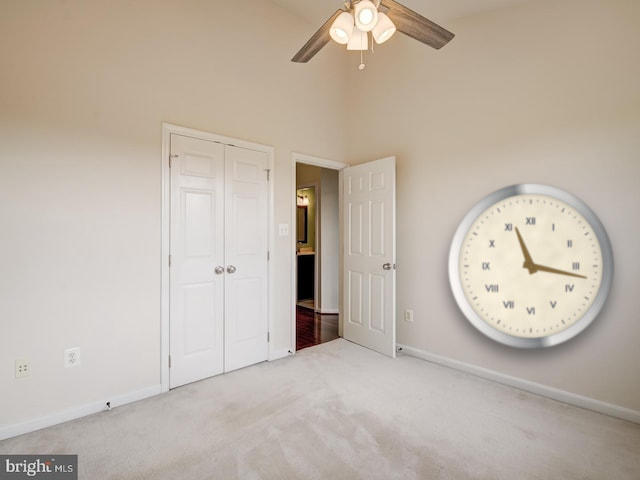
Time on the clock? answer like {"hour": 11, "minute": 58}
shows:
{"hour": 11, "minute": 17}
